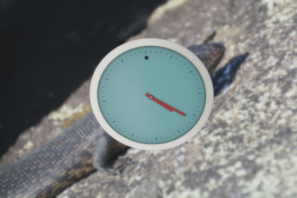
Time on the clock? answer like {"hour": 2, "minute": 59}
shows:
{"hour": 4, "minute": 21}
